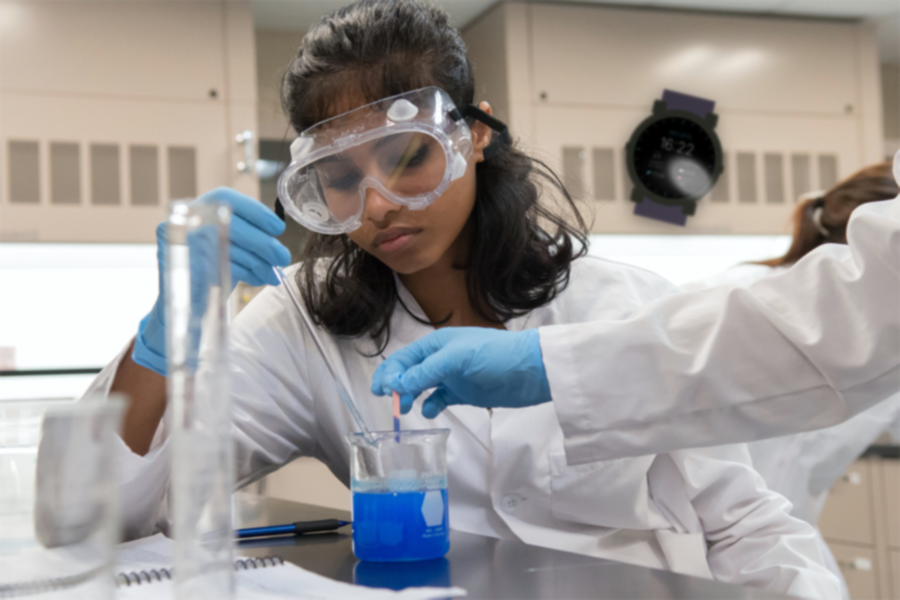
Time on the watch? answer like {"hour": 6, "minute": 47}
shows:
{"hour": 16, "minute": 22}
